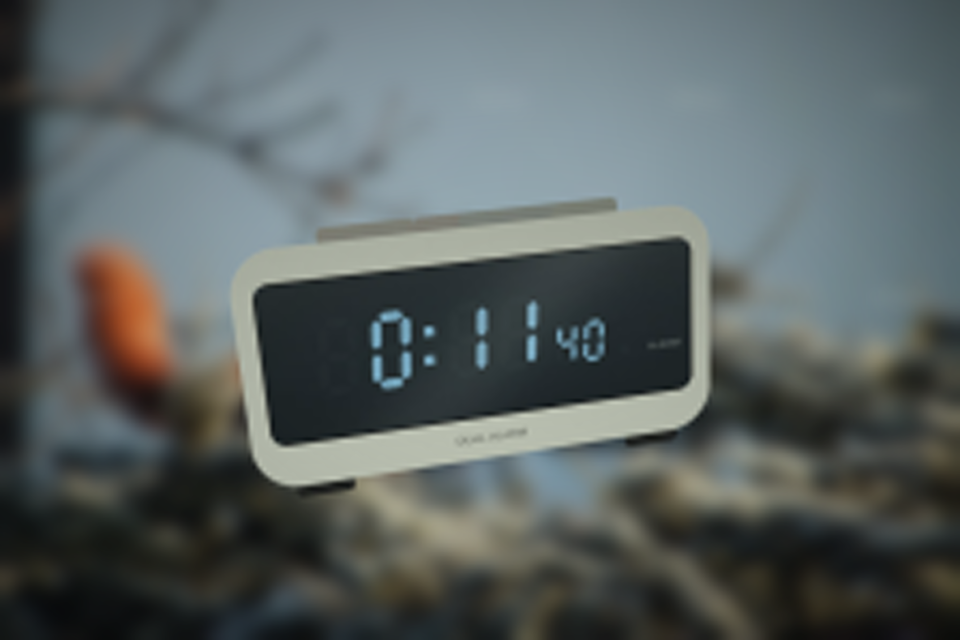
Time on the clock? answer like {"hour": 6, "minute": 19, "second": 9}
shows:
{"hour": 0, "minute": 11, "second": 40}
